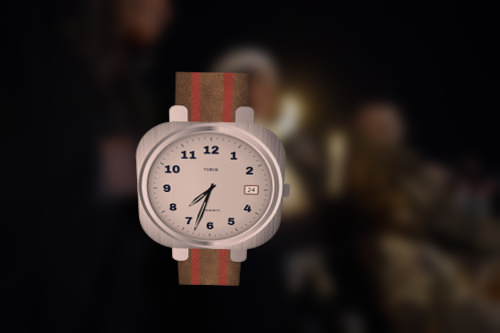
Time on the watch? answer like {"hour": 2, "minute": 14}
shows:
{"hour": 7, "minute": 33}
